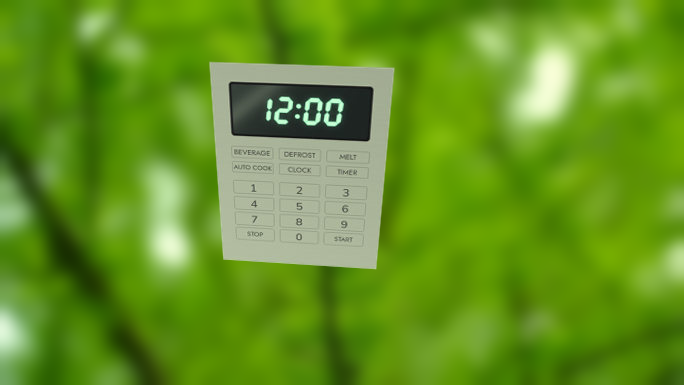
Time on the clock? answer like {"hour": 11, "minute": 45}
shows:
{"hour": 12, "minute": 0}
